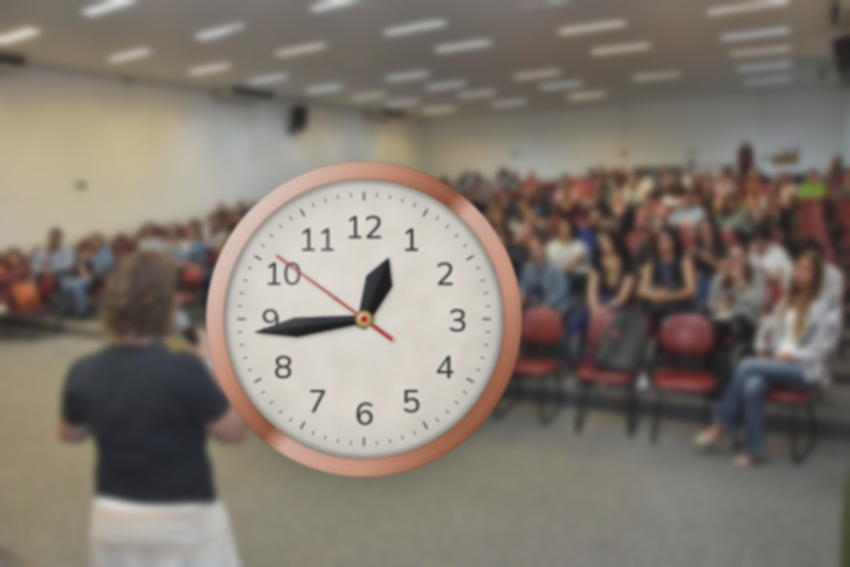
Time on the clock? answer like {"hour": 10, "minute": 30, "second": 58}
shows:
{"hour": 12, "minute": 43, "second": 51}
